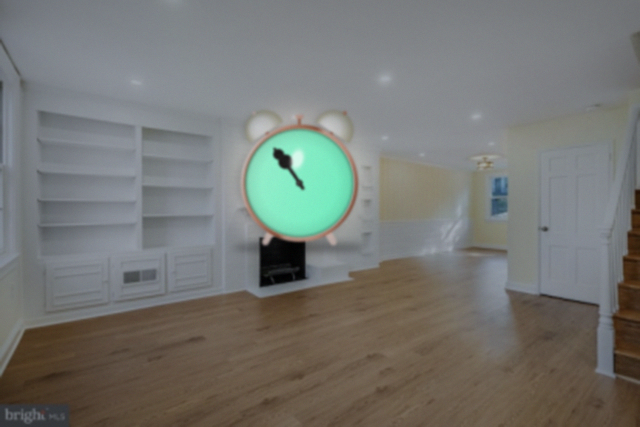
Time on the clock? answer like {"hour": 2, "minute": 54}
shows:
{"hour": 10, "minute": 54}
